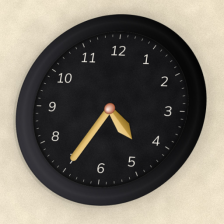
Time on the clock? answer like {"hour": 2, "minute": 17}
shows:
{"hour": 4, "minute": 35}
